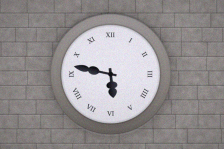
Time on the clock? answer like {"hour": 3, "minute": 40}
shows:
{"hour": 5, "minute": 47}
